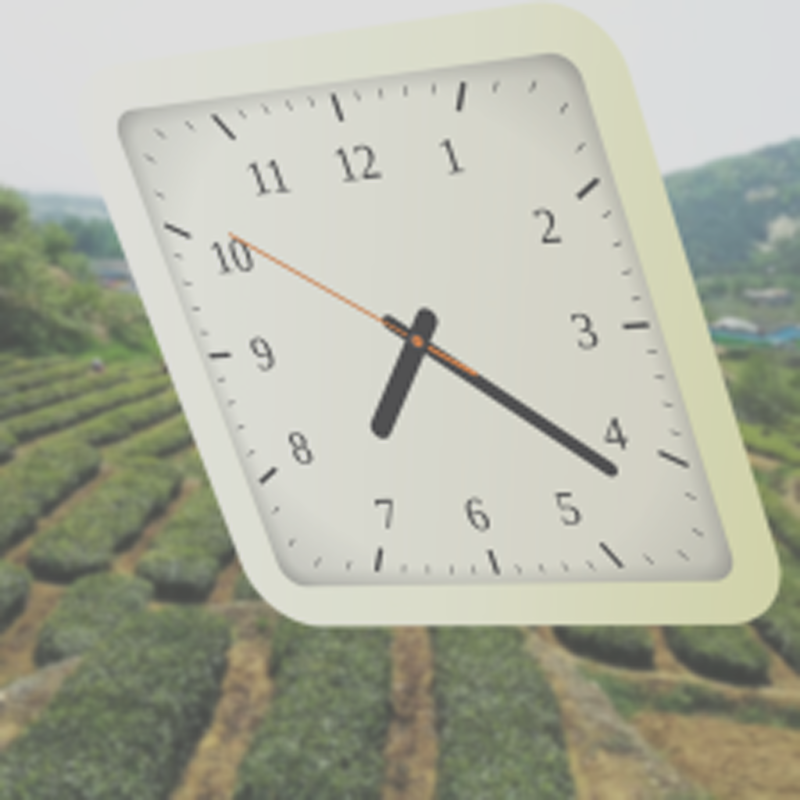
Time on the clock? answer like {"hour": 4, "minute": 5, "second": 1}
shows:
{"hour": 7, "minute": 21, "second": 51}
